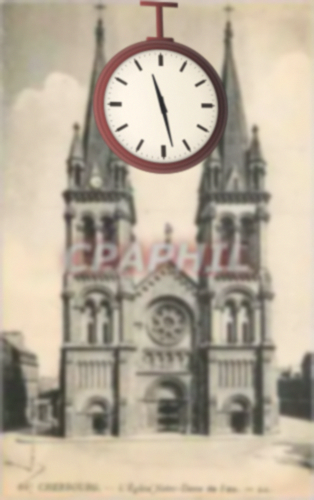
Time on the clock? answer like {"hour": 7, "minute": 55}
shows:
{"hour": 11, "minute": 28}
